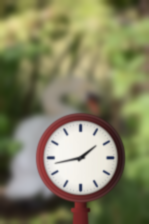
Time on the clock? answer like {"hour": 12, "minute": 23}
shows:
{"hour": 1, "minute": 43}
